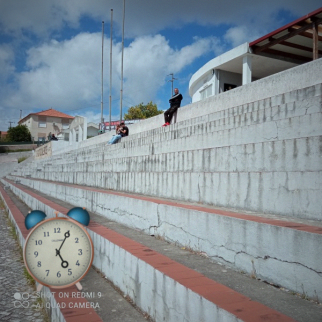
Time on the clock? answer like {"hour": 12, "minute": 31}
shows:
{"hour": 5, "minute": 5}
